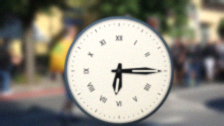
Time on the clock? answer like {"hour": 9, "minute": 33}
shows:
{"hour": 6, "minute": 15}
